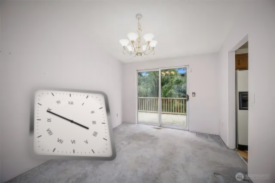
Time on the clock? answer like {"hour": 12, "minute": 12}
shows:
{"hour": 3, "minute": 49}
